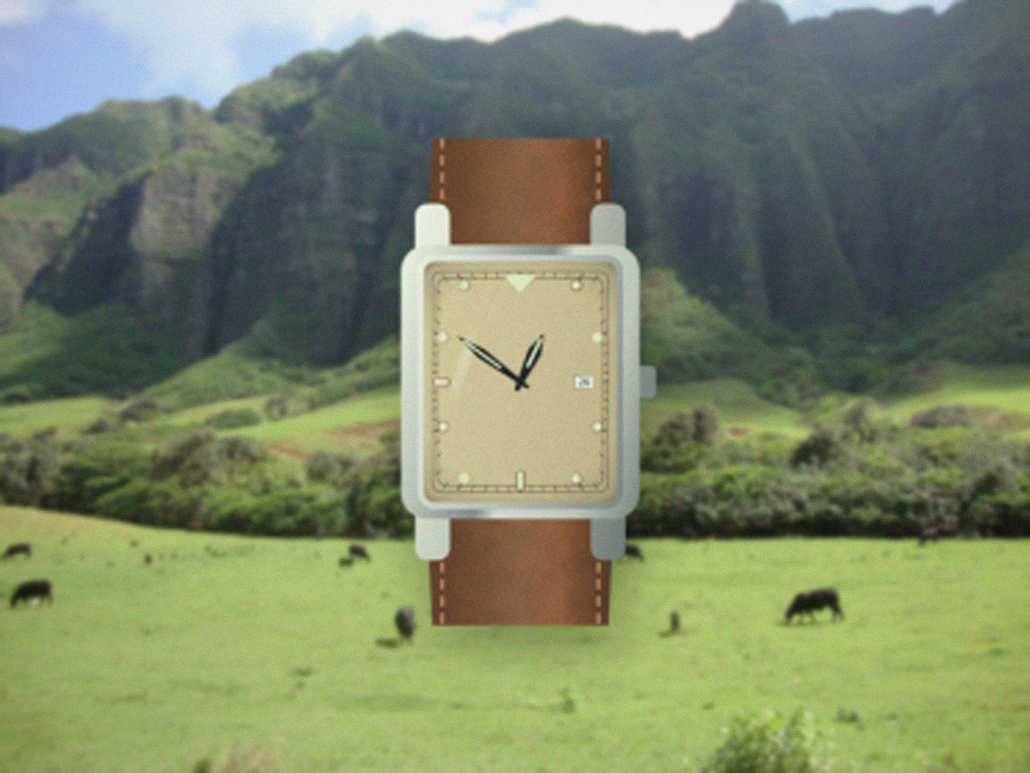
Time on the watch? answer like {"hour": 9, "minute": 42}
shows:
{"hour": 12, "minute": 51}
